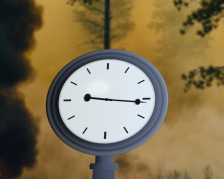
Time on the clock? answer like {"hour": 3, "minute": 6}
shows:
{"hour": 9, "minute": 16}
